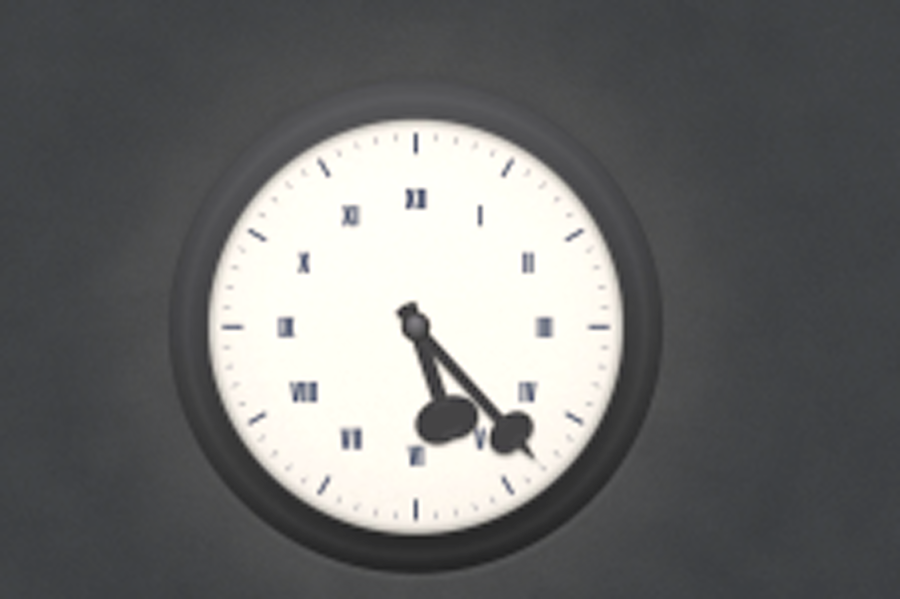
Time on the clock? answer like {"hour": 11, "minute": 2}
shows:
{"hour": 5, "minute": 23}
